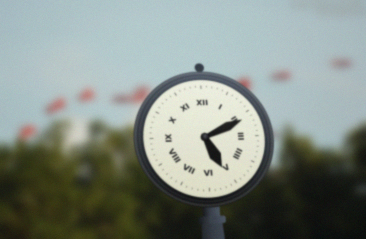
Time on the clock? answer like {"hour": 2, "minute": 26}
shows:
{"hour": 5, "minute": 11}
